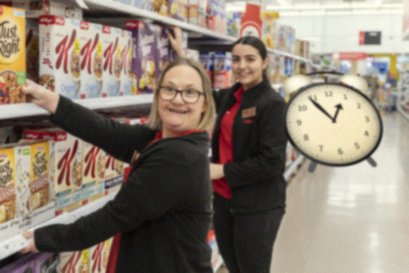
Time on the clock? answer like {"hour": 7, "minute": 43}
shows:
{"hour": 12, "minute": 54}
